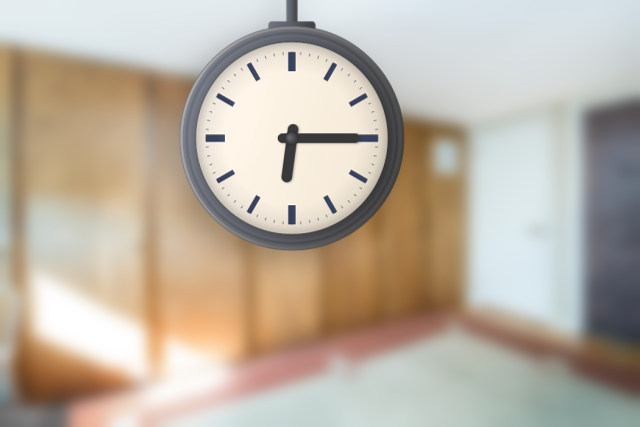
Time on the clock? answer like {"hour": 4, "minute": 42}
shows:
{"hour": 6, "minute": 15}
